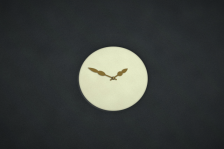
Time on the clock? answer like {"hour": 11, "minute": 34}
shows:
{"hour": 1, "minute": 49}
